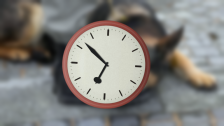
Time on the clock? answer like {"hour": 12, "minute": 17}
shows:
{"hour": 6, "minute": 52}
